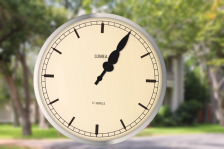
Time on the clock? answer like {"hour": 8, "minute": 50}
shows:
{"hour": 1, "minute": 5}
